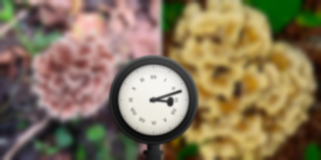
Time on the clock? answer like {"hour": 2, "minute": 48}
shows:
{"hour": 3, "minute": 12}
